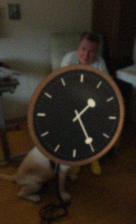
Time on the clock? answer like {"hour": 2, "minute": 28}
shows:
{"hour": 1, "minute": 25}
